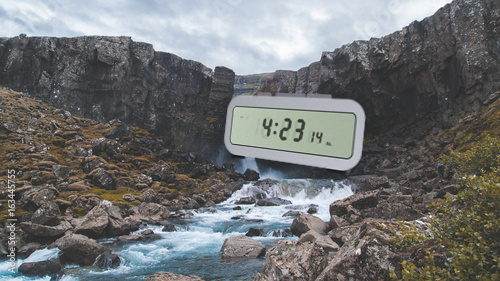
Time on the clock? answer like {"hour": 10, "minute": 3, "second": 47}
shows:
{"hour": 4, "minute": 23, "second": 14}
